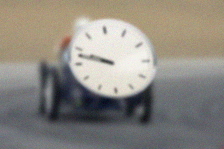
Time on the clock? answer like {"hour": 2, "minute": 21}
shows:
{"hour": 9, "minute": 48}
